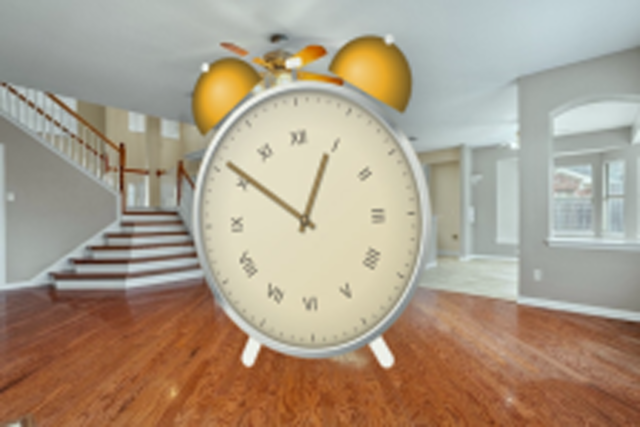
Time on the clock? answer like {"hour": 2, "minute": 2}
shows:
{"hour": 12, "minute": 51}
